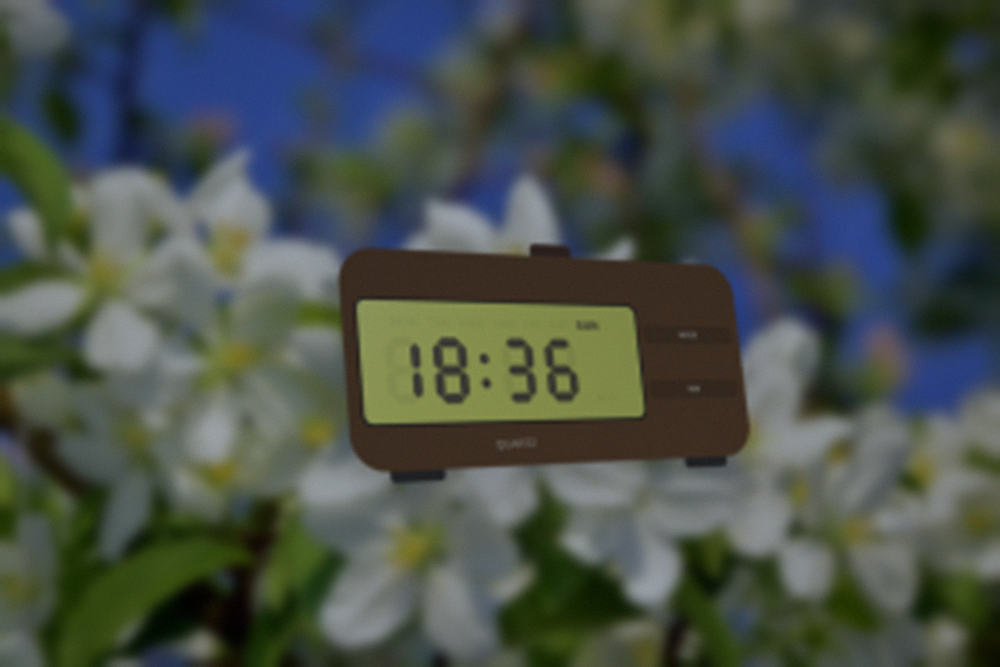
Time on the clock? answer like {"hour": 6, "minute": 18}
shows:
{"hour": 18, "minute": 36}
